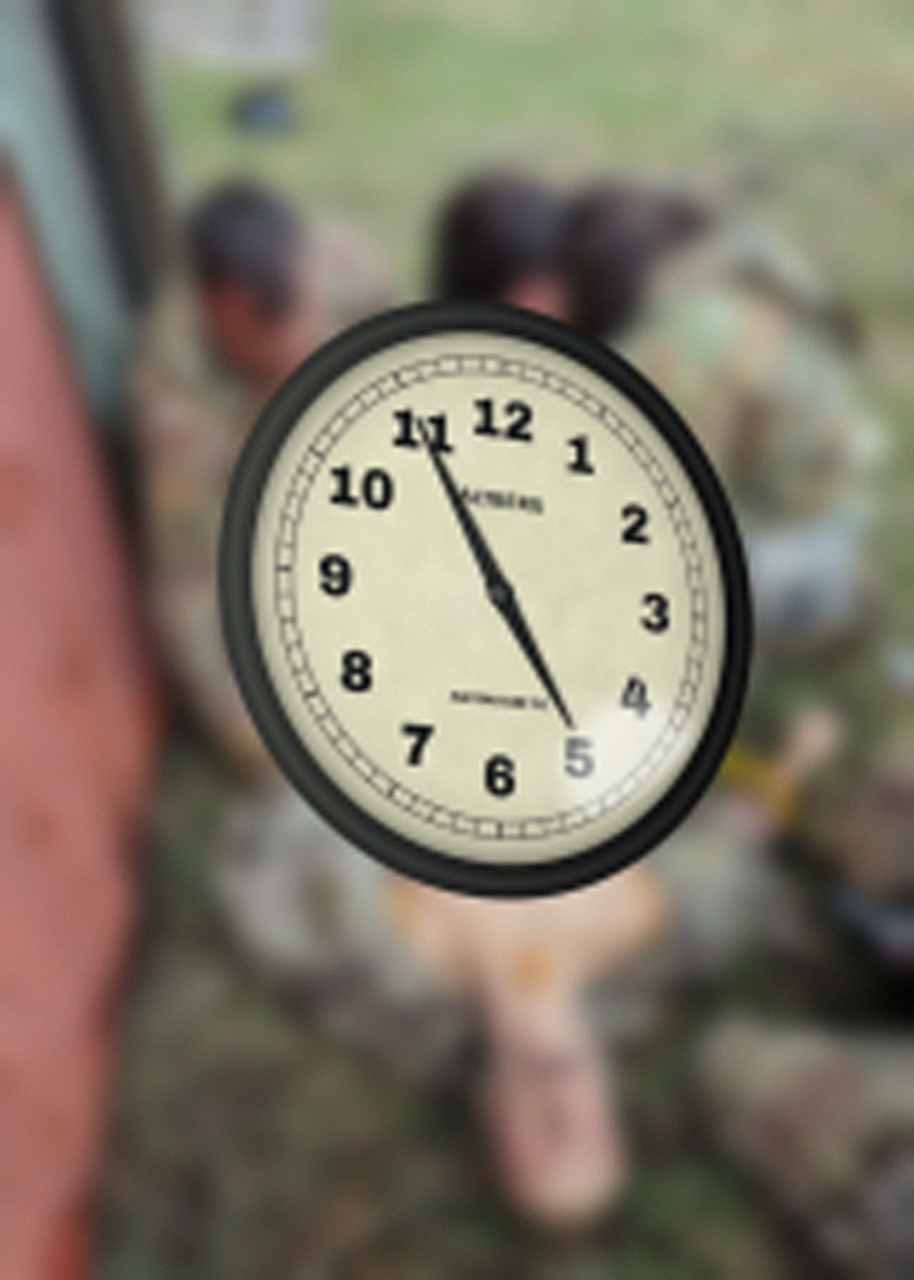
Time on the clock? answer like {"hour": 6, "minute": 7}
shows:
{"hour": 4, "minute": 55}
